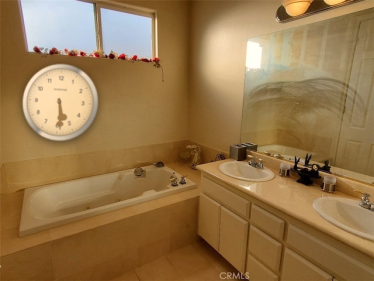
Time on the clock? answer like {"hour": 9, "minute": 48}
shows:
{"hour": 5, "minute": 29}
